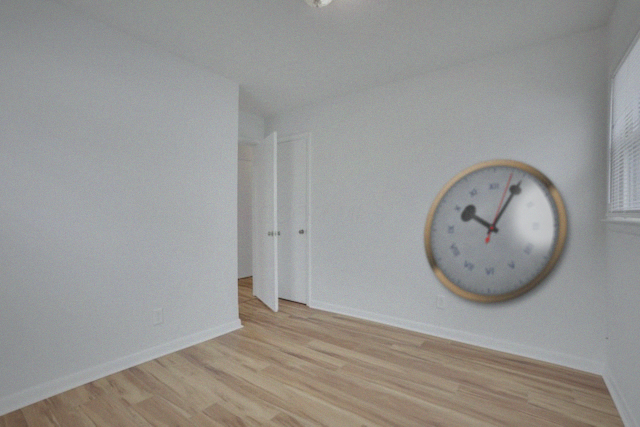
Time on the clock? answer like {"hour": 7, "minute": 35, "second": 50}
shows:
{"hour": 10, "minute": 5, "second": 3}
